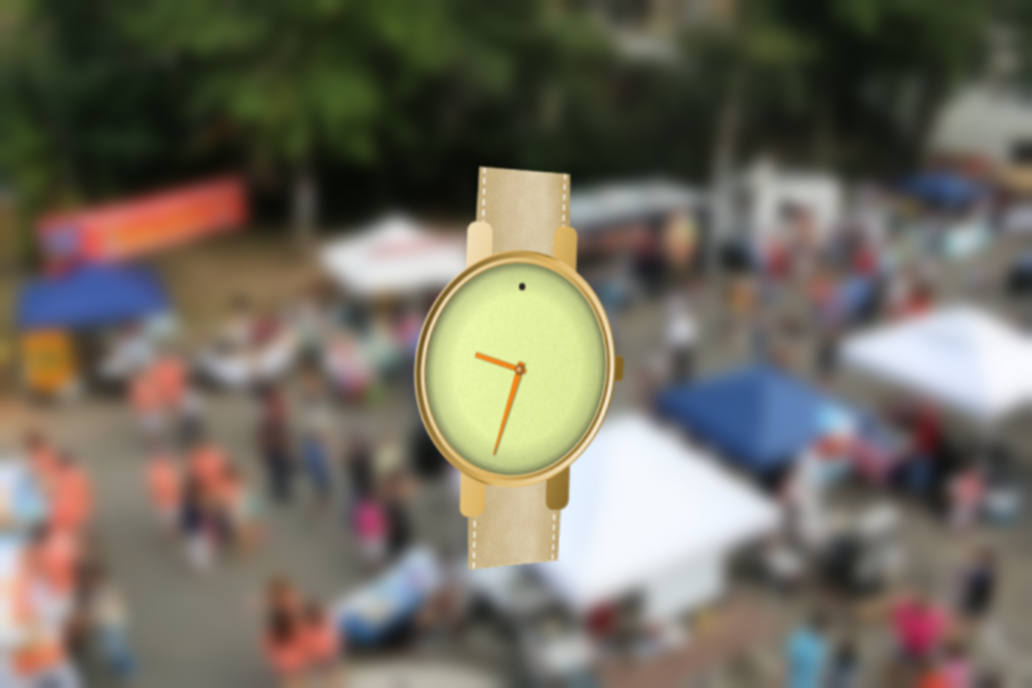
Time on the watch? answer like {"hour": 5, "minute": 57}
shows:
{"hour": 9, "minute": 33}
